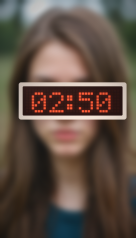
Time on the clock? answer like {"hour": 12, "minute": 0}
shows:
{"hour": 2, "minute": 50}
